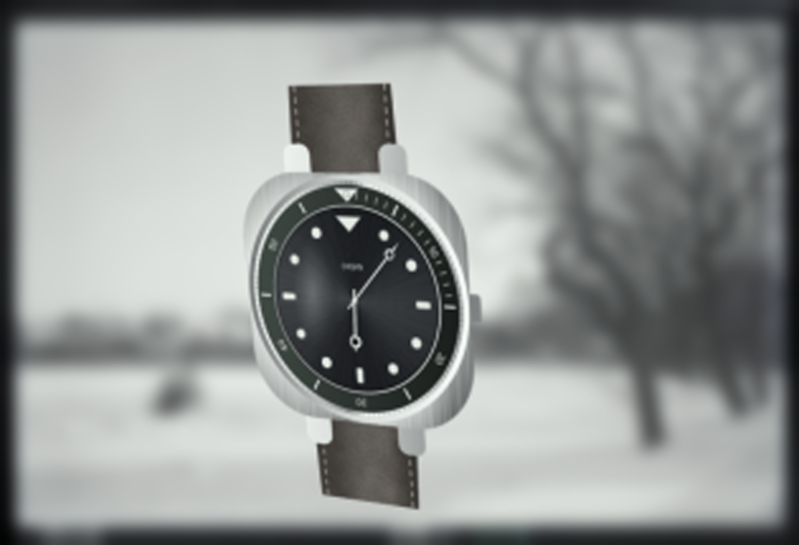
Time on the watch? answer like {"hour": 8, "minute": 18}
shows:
{"hour": 6, "minute": 7}
